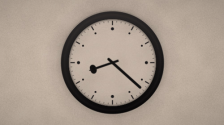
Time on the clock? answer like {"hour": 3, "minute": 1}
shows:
{"hour": 8, "minute": 22}
